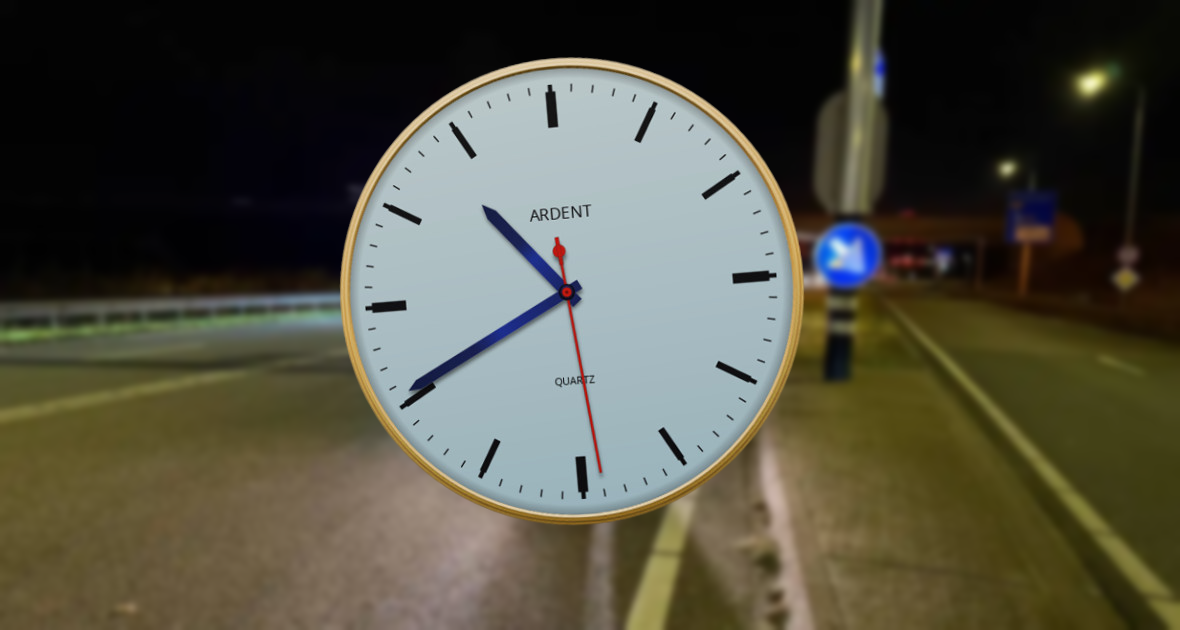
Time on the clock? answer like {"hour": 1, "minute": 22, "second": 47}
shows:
{"hour": 10, "minute": 40, "second": 29}
